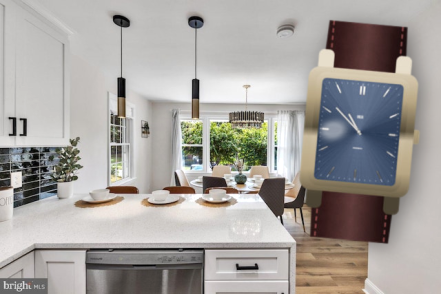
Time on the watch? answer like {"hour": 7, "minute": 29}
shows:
{"hour": 10, "minute": 52}
